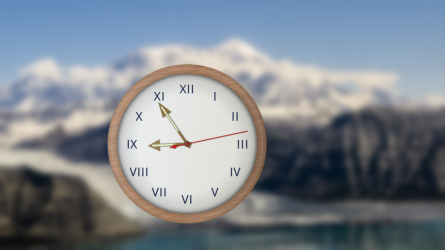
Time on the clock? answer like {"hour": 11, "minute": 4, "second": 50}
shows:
{"hour": 8, "minute": 54, "second": 13}
